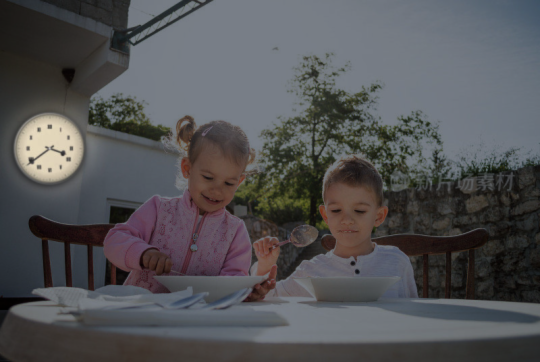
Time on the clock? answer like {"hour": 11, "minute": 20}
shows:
{"hour": 3, "minute": 39}
